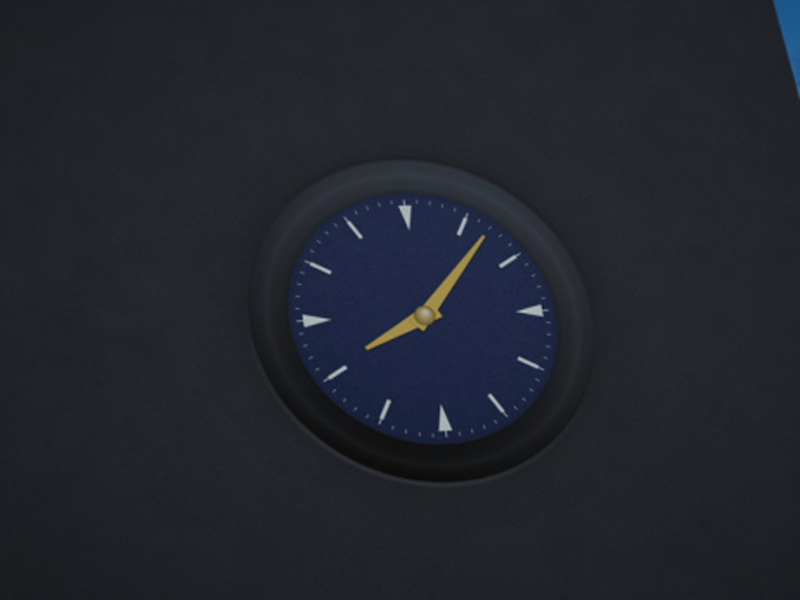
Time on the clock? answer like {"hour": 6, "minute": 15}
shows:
{"hour": 8, "minute": 7}
